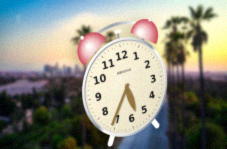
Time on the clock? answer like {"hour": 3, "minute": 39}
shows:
{"hour": 5, "minute": 36}
